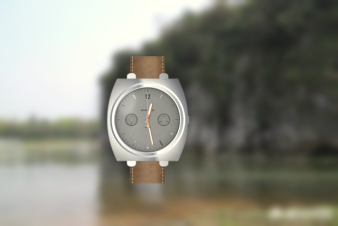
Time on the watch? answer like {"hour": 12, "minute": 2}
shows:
{"hour": 12, "minute": 28}
